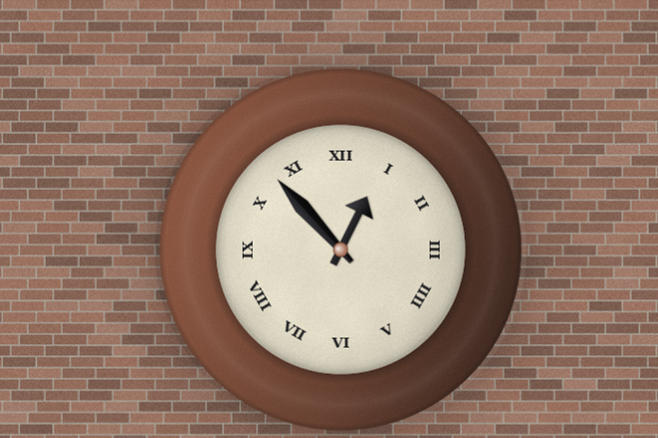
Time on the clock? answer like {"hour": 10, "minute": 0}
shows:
{"hour": 12, "minute": 53}
